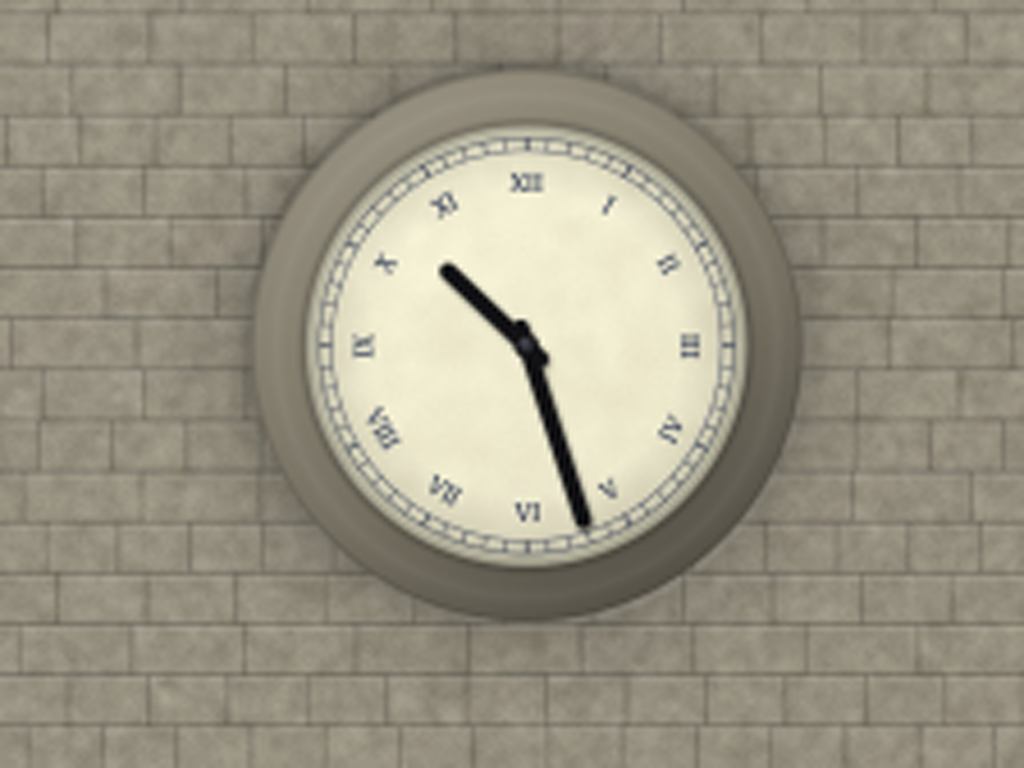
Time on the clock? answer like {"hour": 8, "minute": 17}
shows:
{"hour": 10, "minute": 27}
